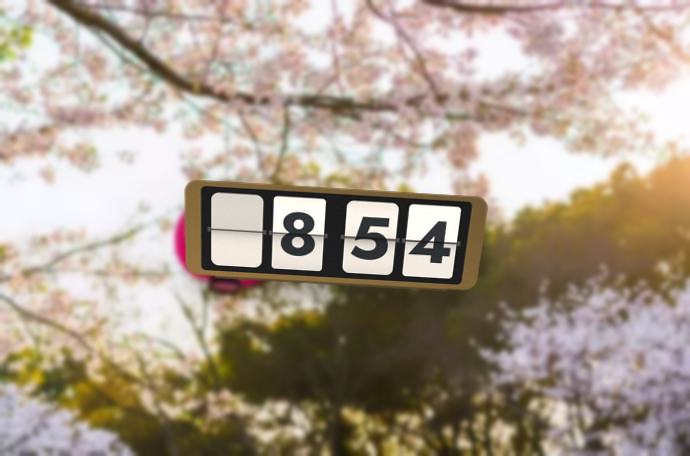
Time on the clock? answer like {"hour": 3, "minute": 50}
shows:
{"hour": 8, "minute": 54}
